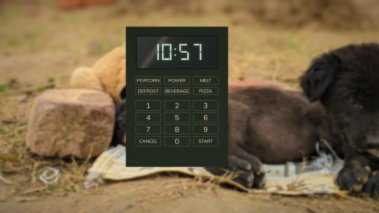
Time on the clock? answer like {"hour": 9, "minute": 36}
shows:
{"hour": 10, "minute": 57}
